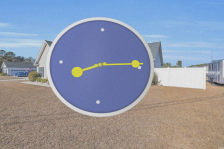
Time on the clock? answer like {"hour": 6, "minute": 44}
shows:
{"hour": 8, "minute": 14}
